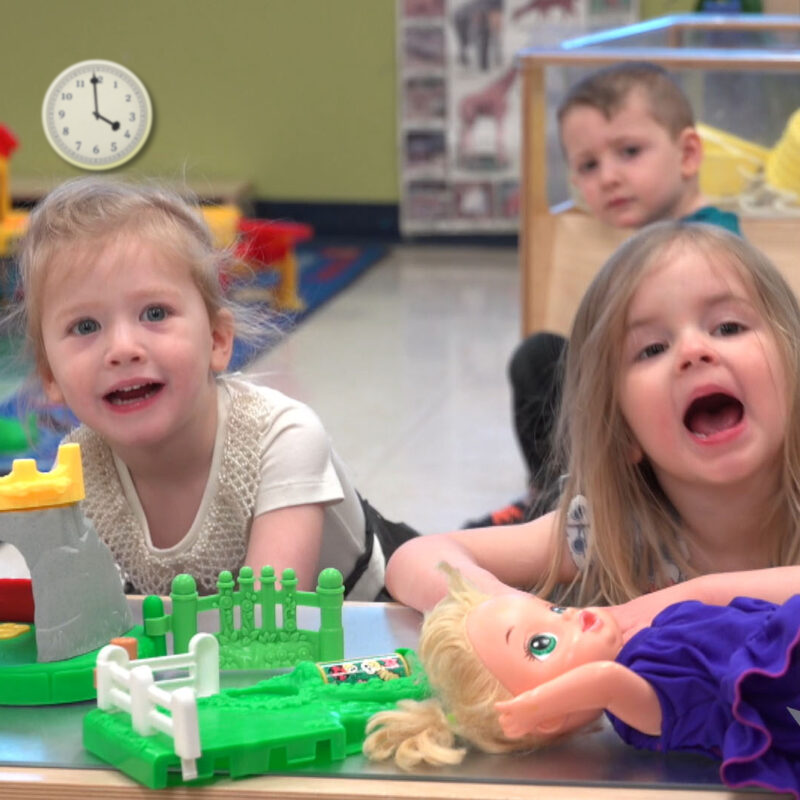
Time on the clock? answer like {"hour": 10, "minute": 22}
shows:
{"hour": 3, "minute": 59}
